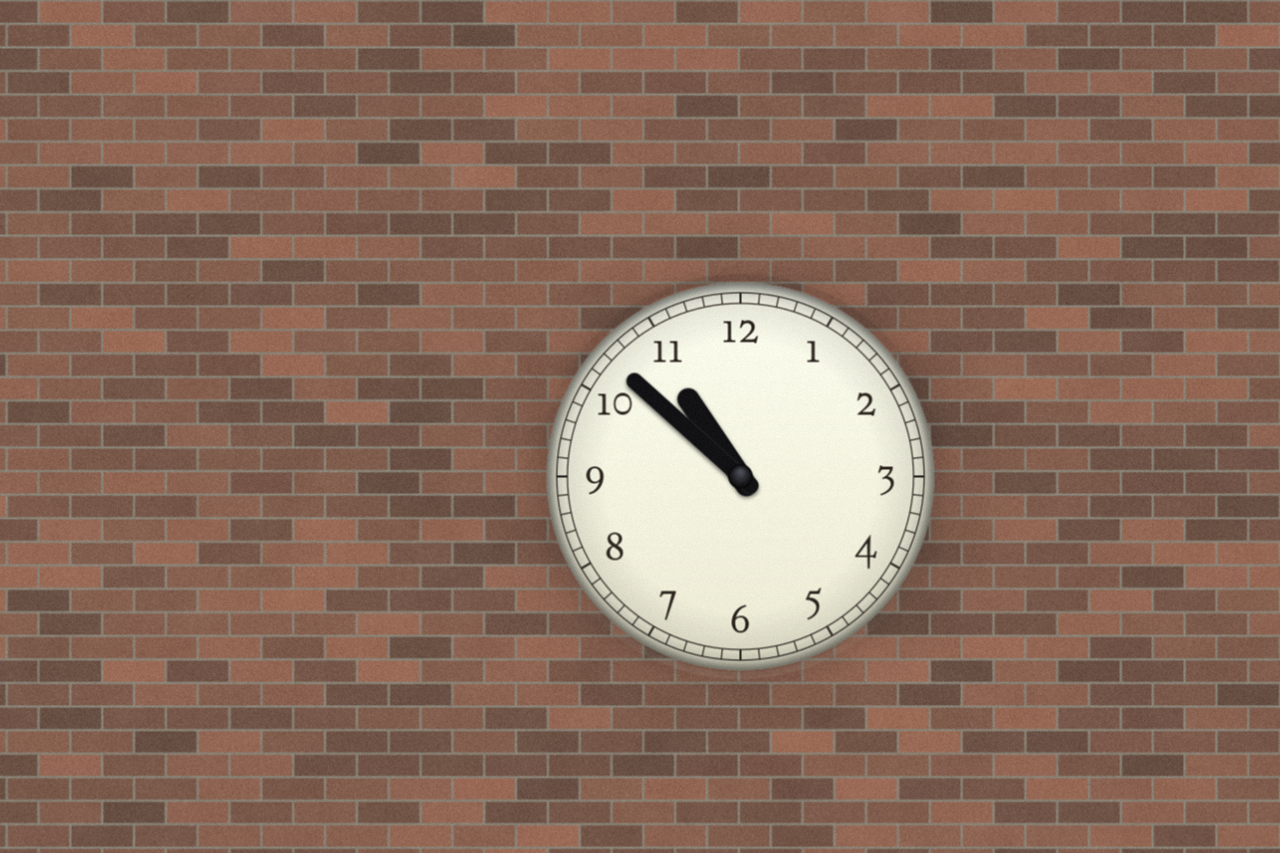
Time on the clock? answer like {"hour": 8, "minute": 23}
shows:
{"hour": 10, "minute": 52}
